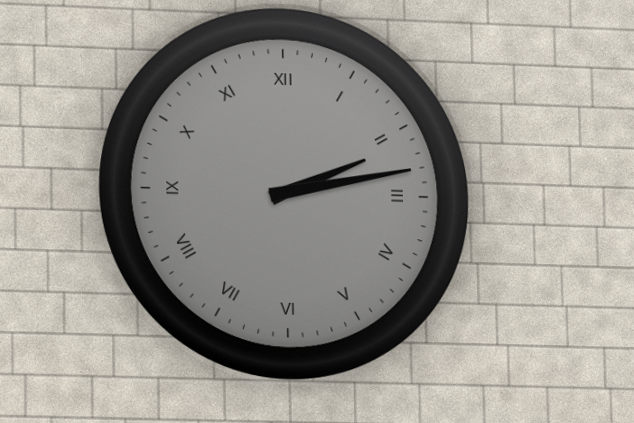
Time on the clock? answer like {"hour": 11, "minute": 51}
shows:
{"hour": 2, "minute": 13}
